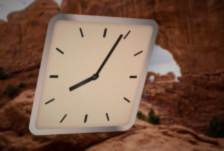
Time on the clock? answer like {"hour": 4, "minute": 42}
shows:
{"hour": 8, "minute": 4}
